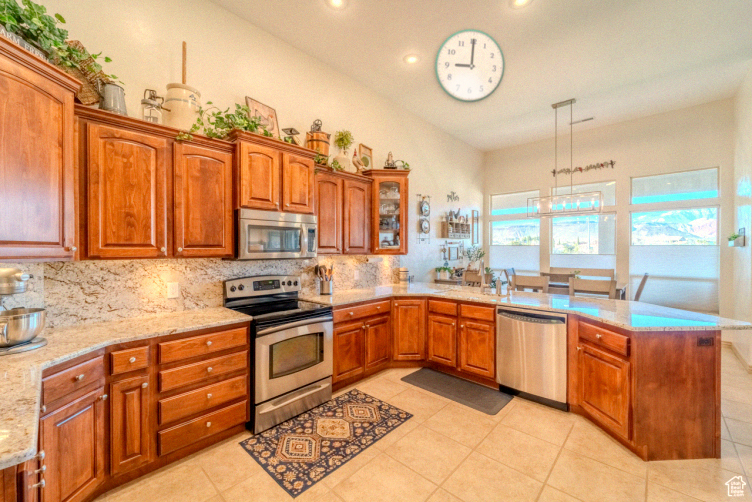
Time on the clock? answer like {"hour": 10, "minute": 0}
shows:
{"hour": 9, "minute": 0}
